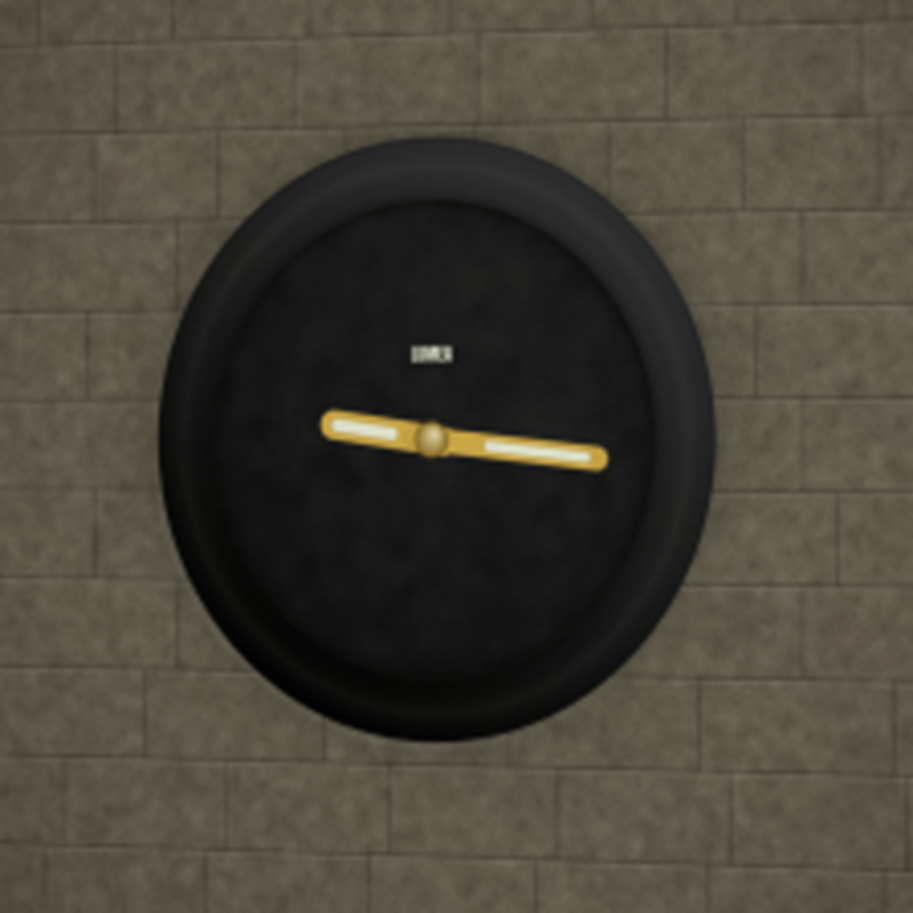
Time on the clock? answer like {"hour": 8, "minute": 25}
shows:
{"hour": 9, "minute": 16}
